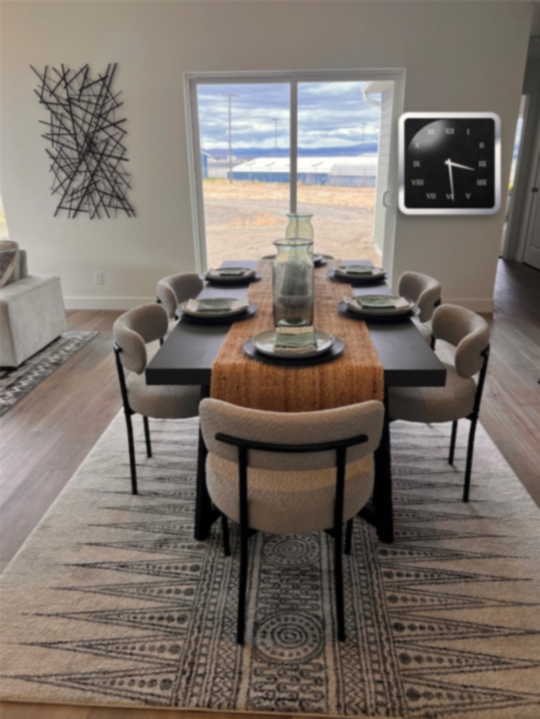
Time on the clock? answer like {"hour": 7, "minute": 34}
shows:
{"hour": 3, "minute": 29}
